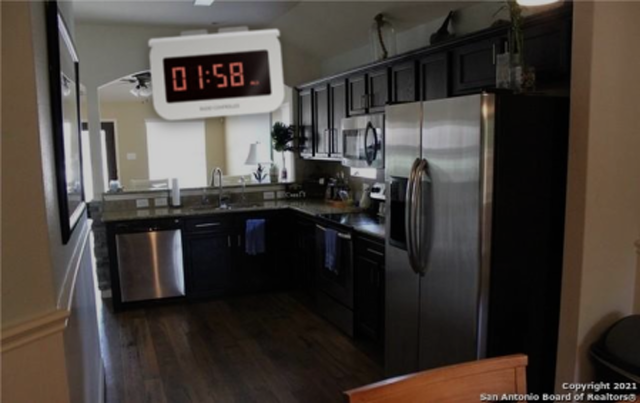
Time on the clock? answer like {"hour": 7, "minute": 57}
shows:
{"hour": 1, "minute": 58}
